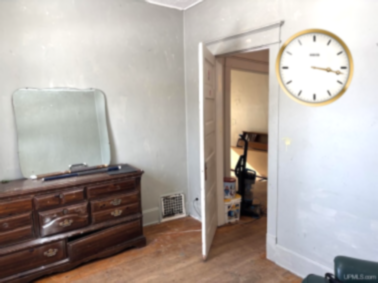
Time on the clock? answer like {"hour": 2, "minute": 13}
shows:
{"hour": 3, "minute": 17}
